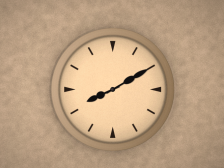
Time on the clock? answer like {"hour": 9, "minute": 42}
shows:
{"hour": 8, "minute": 10}
